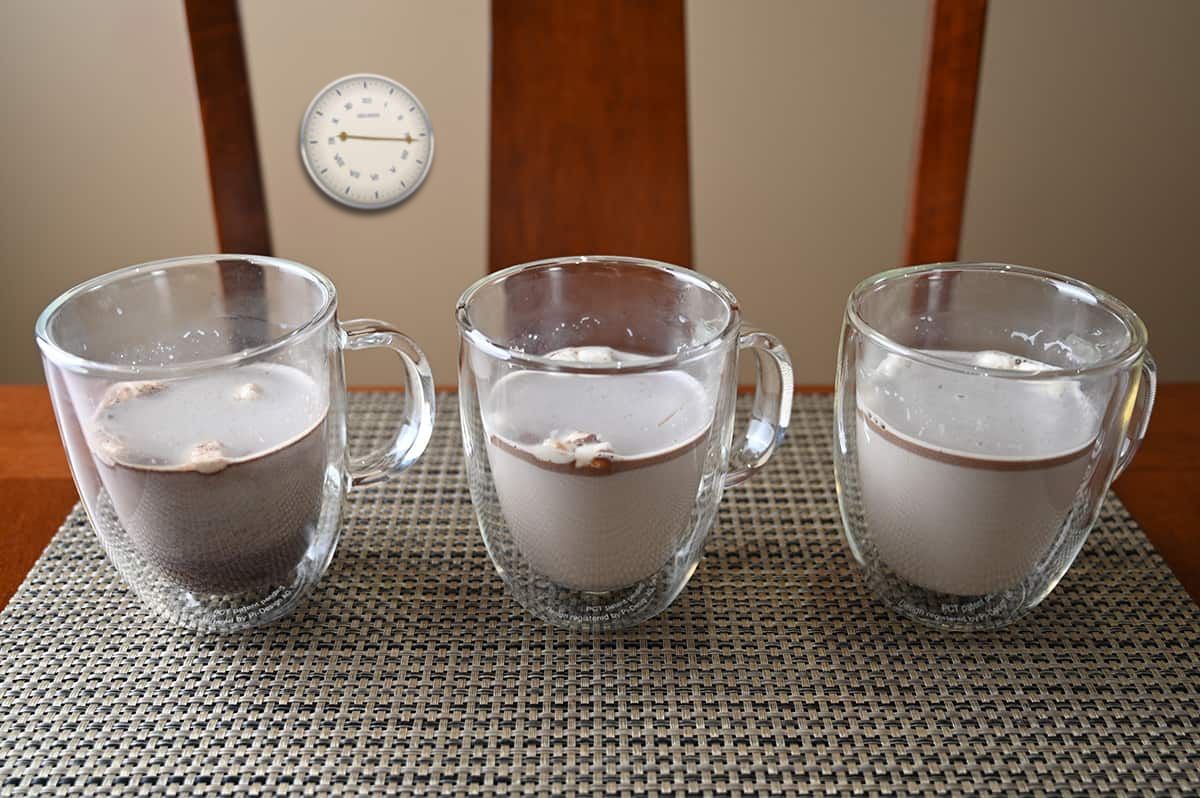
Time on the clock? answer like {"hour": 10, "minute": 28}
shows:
{"hour": 9, "minute": 16}
